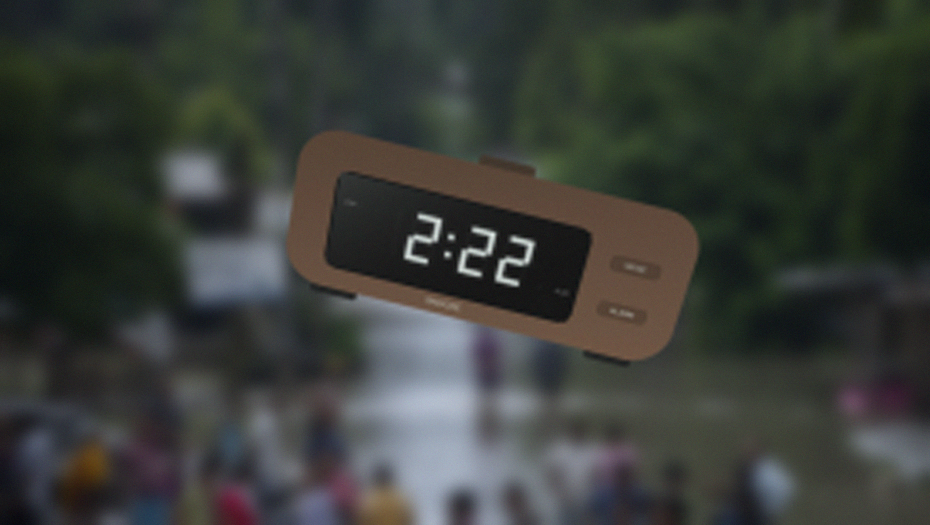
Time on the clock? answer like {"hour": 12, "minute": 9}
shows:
{"hour": 2, "minute": 22}
